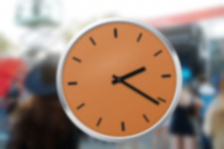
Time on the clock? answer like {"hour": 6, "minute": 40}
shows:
{"hour": 2, "minute": 21}
